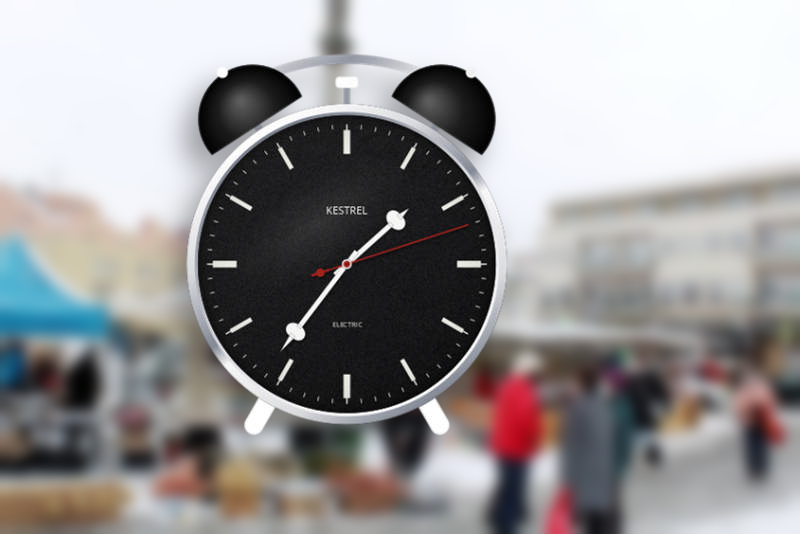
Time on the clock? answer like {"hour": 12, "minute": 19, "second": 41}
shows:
{"hour": 1, "minute": 36, "second": 12}
